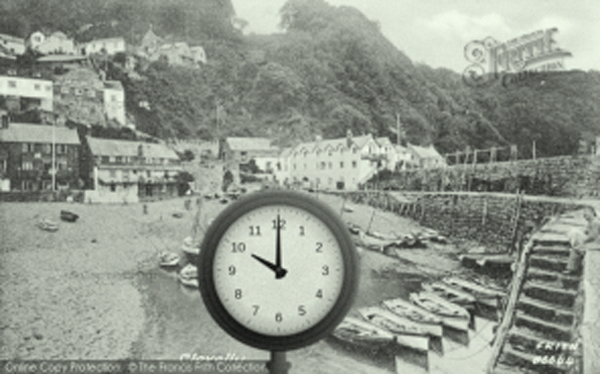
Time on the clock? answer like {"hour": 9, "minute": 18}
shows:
{"hour": 10, "minute": 0}
